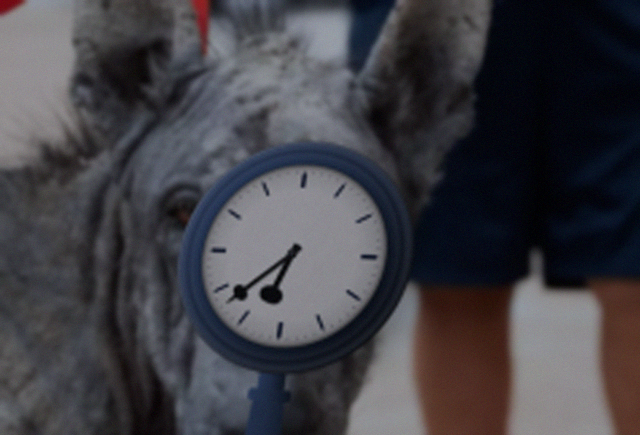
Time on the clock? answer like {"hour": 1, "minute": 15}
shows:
{"hour": 6, "minute": 38}
